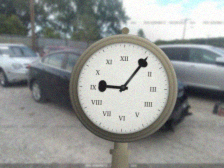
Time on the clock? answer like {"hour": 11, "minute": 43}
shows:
{"hour": 9, "minute": 6}
